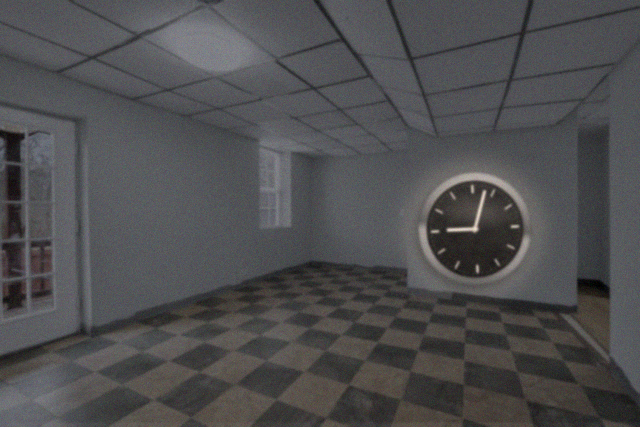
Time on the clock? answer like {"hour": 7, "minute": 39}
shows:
{"hour": 9, "minute": 3}
